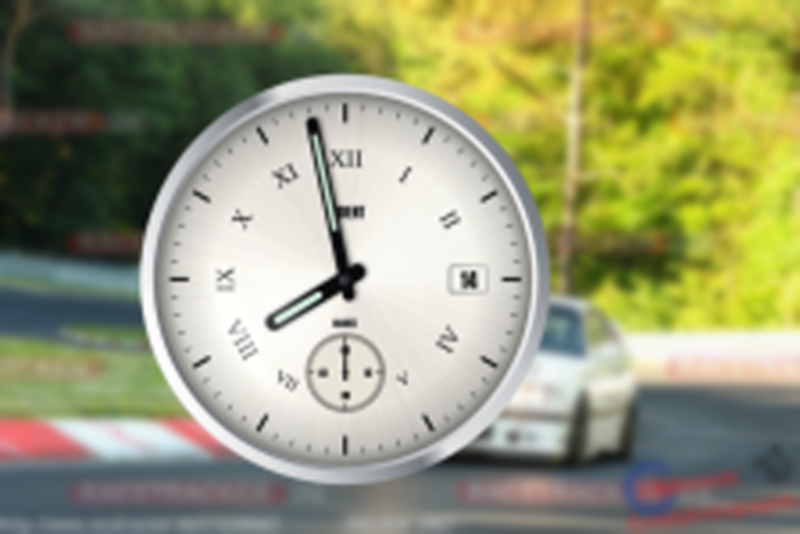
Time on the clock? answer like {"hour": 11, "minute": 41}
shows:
{"hour": 7, "minute": 58}
